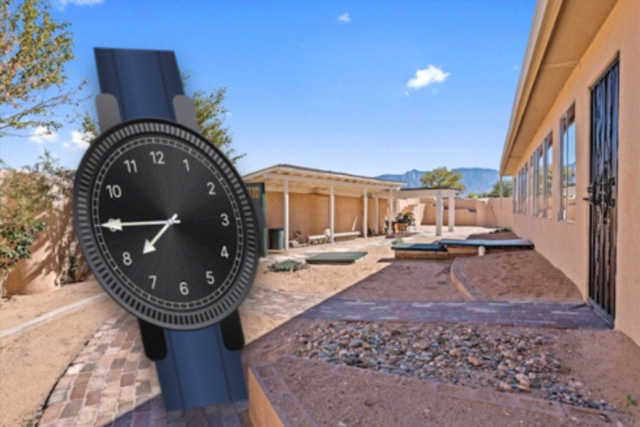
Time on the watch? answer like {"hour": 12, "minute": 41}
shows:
{"hour": 7, "minute": 45}
